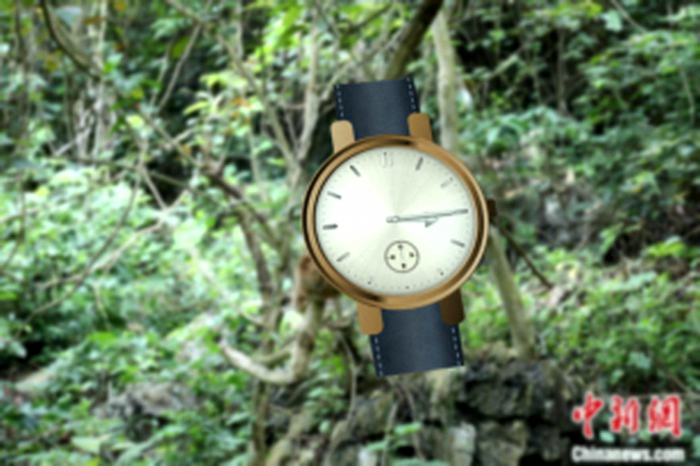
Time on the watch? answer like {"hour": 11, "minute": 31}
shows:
{"hour": 3, "minute": 15}
